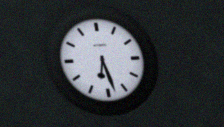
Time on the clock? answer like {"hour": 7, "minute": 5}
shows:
{"hour": 6, "minute": 28}
